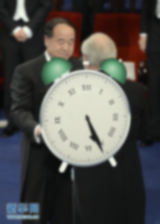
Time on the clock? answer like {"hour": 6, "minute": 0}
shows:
{"hour": 5, "minute": 26}
